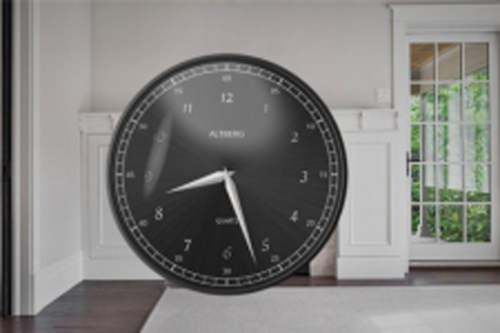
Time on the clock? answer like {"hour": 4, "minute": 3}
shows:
{"hour": 8, "minute": 27}
